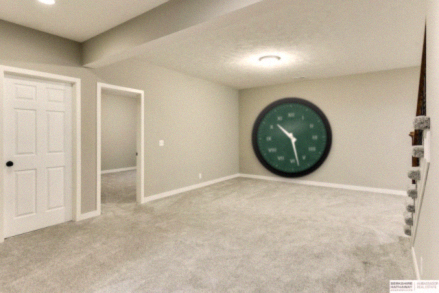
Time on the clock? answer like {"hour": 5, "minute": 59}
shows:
{"hour": 10, "minute": 28}
